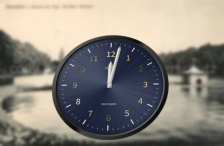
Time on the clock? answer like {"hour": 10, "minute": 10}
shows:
{"hour": 12, "minute": 2}
